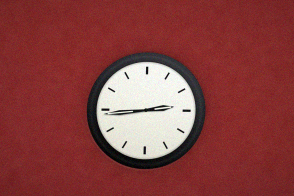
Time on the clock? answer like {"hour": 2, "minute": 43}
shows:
{"hour": 2, "minute": 44}
